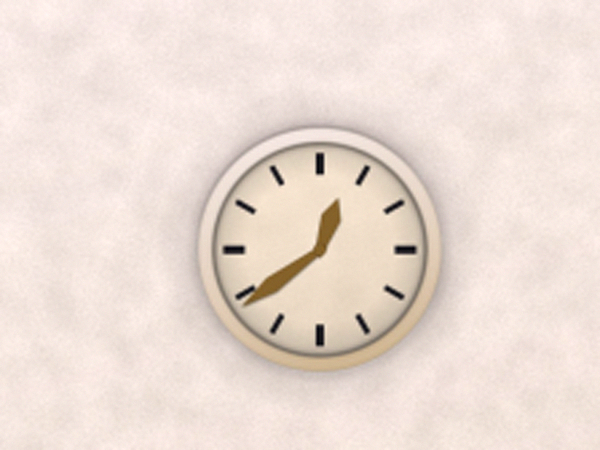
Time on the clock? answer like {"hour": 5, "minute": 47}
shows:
{"hour": 12, "minute": 39}
